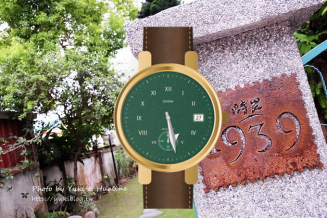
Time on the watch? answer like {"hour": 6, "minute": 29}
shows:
{"hour": 5, "minute": 28}
